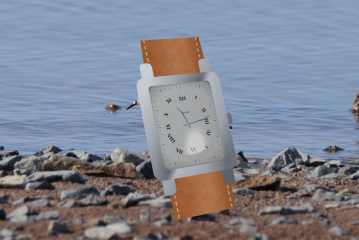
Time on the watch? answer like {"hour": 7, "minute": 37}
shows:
{"hour": 11, "minute": 13}
